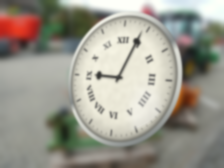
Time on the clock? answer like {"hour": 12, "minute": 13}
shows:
{"hour": 9, "minute": 4}
